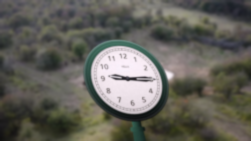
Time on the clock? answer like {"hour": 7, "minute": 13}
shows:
{"hour": 9, "minute": 15}
